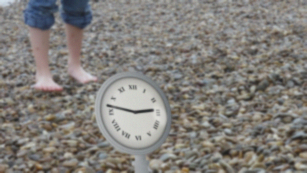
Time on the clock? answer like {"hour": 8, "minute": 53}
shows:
{"hour": 2, "minute": 47}
